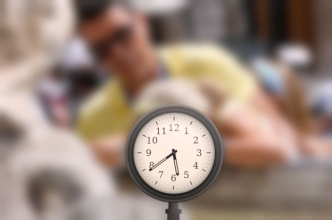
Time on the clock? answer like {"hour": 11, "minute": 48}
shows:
{"hour": 5, "minute": 39}
